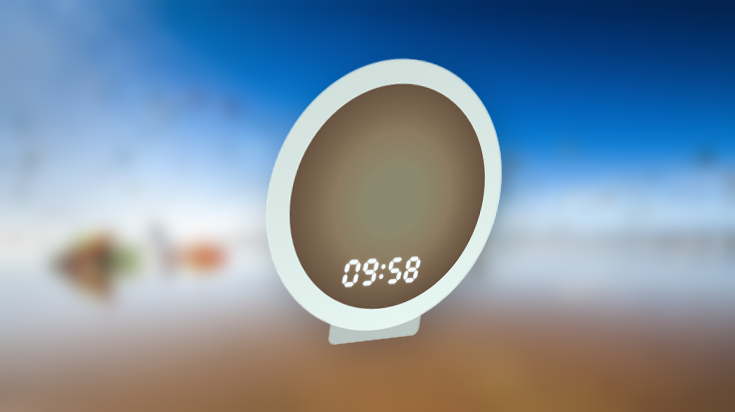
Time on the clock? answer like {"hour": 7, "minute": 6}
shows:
{"hour": 9, "minute": 58}
